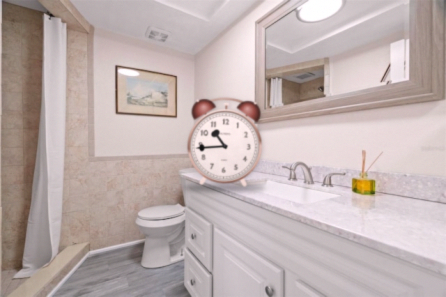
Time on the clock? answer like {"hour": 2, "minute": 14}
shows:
{"hour": 10, "minute": 44}
